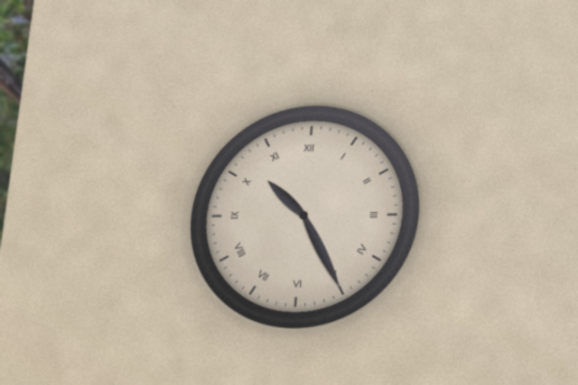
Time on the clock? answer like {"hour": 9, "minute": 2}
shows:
{"hour": 10, "minute": 25}
